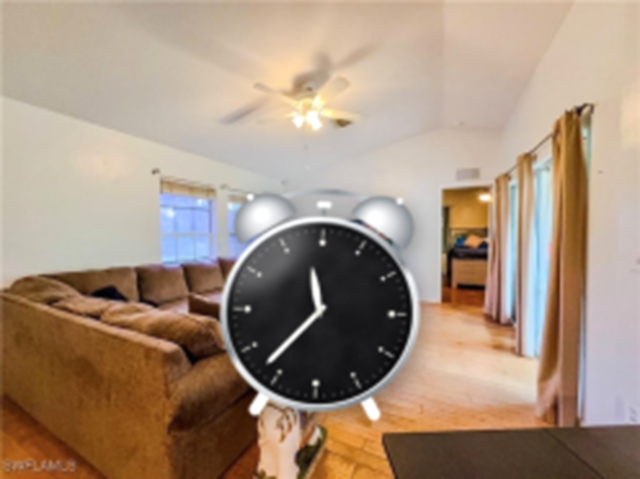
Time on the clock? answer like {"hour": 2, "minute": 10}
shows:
{"hour": 11, "minute": 37}
